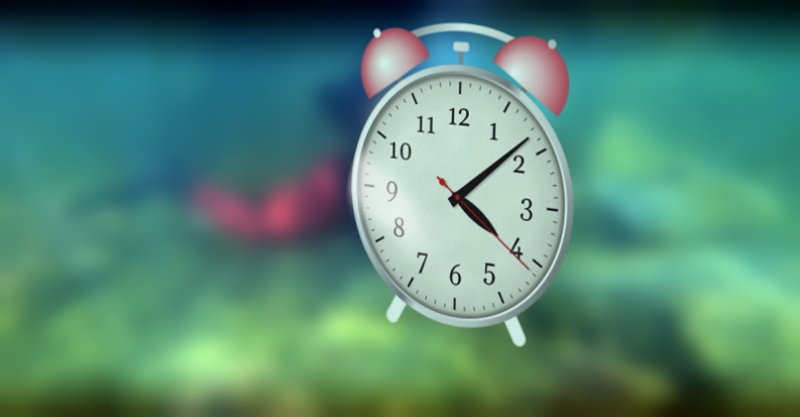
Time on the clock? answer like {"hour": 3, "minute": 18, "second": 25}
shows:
{"hour": 4, "minute": 8, "second": 21}
